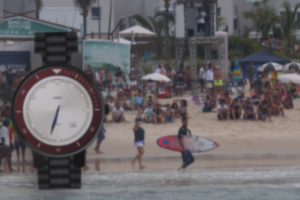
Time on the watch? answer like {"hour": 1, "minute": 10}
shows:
{"hour": 6, "minute": 33}
